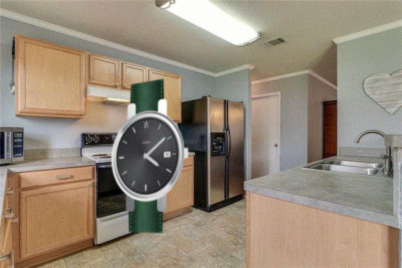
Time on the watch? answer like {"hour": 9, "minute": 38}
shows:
{"hour": 4, "minute": 9}
